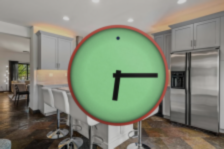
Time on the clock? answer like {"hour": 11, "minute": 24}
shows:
{"hour": 6, "minute": 15}
